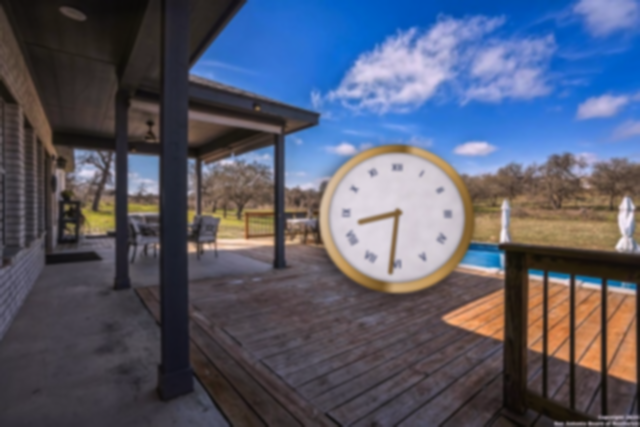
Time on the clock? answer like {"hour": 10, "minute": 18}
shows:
{"hour": 8, "minute": 31}
